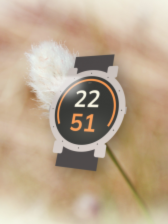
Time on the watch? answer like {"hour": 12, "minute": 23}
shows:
{"hour": 22, "minute": 51}
